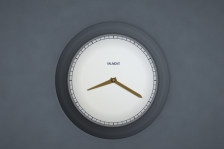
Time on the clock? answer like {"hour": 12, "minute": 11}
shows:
{"hour": 8, "minute": 20}
